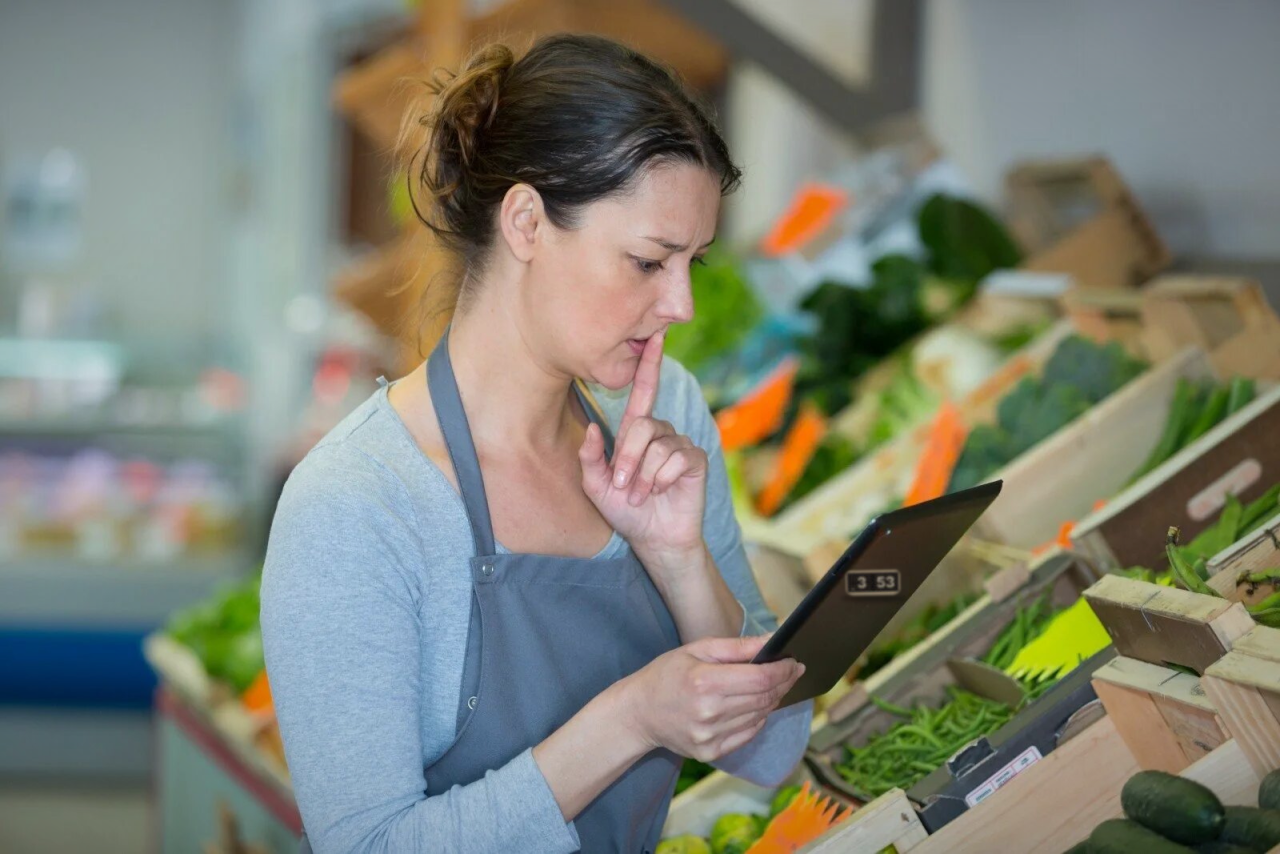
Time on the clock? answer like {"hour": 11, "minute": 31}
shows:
{"hour": 3, "minute": 53}
